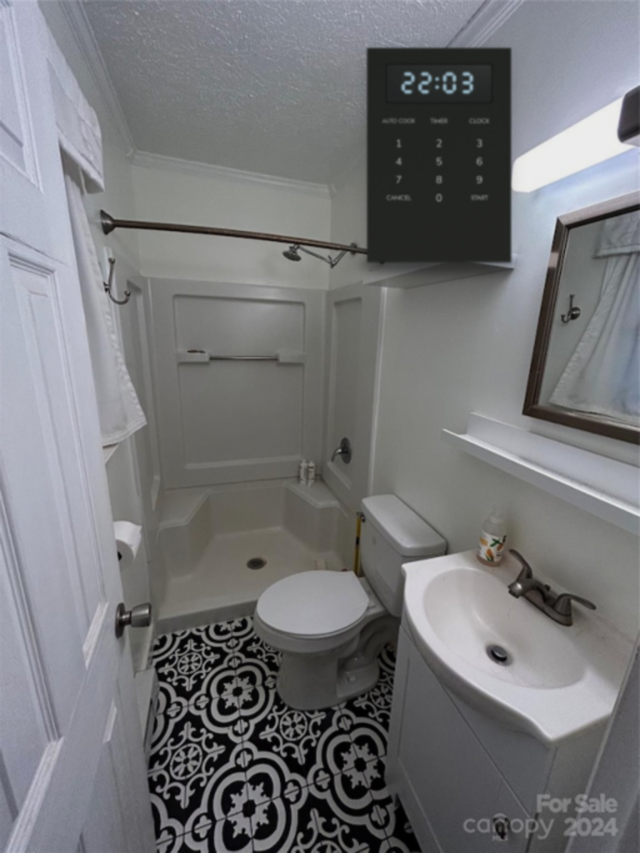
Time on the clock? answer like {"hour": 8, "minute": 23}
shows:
{"hour": 22, "minute": 3}
